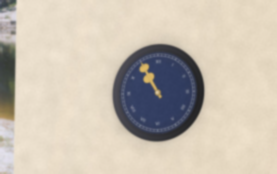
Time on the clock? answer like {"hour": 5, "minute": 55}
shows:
{"hour": 10, "minute": 55}
